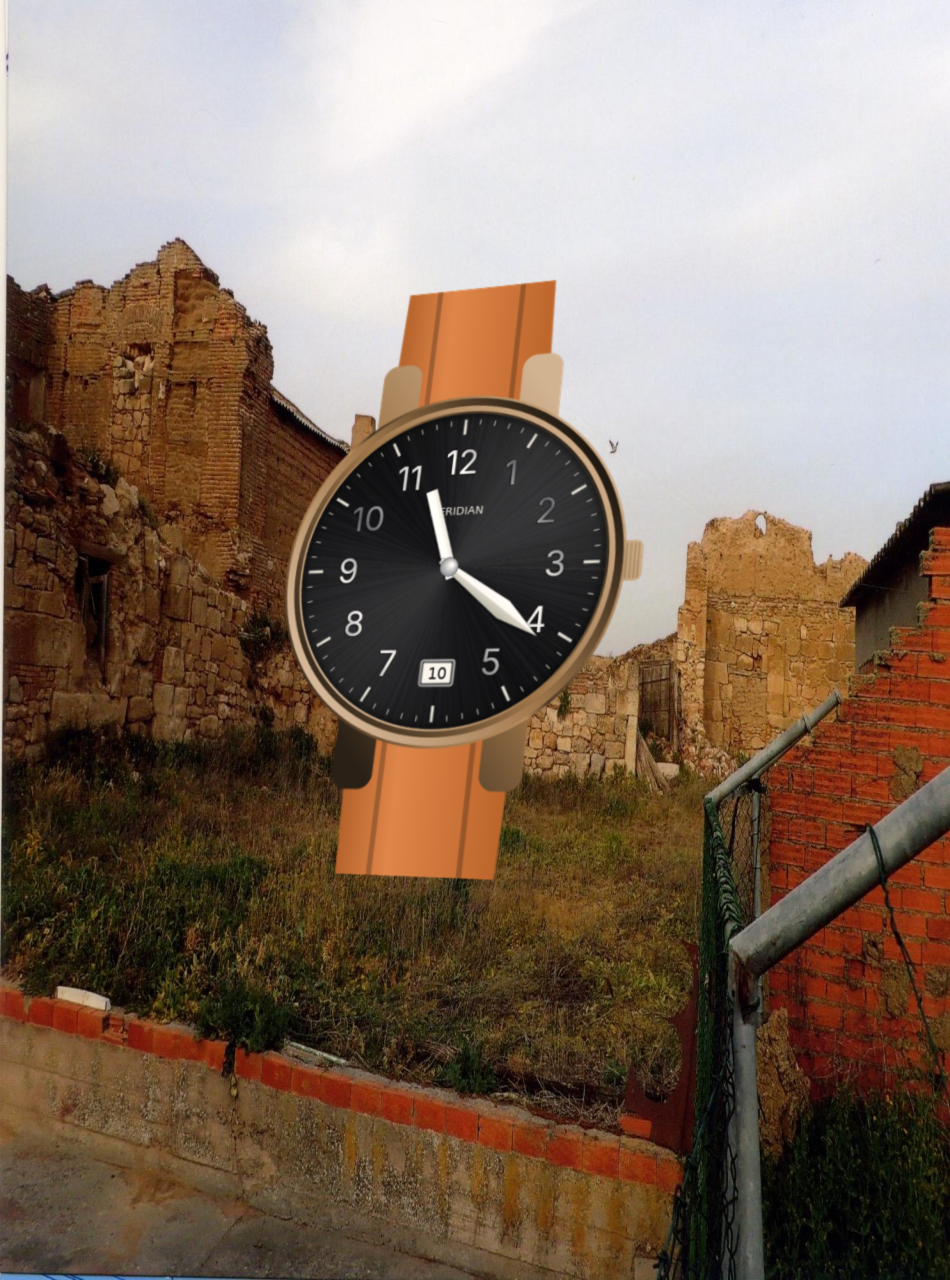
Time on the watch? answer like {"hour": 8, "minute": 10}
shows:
{"hour": 11, "minute": 21}
